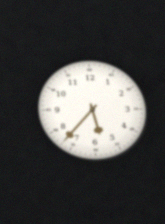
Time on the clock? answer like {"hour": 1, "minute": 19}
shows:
{"hour": 5, "minute": 37}
